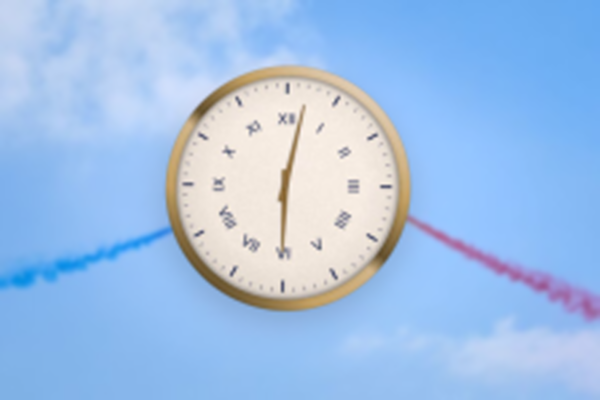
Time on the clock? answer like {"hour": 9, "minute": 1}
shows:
{"hour": 6, "minute": 2}
